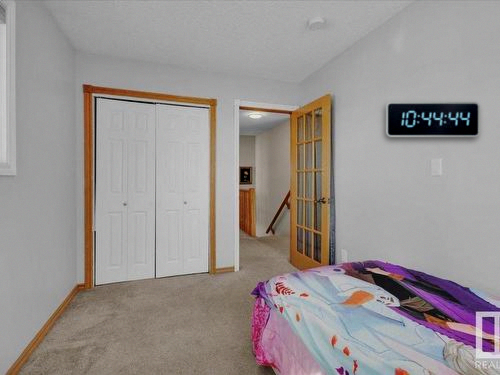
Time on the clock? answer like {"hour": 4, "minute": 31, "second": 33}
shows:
{"hour": 10, "minute": 44, "second": 44}
